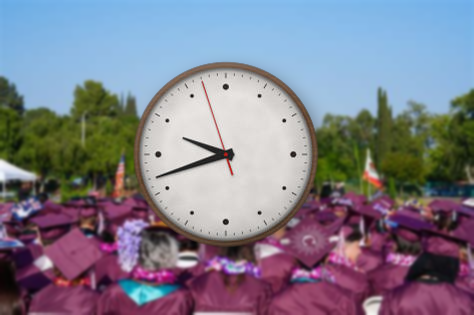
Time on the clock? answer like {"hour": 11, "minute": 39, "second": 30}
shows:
{"hour": 9, "minute": 41, "second": 57}
